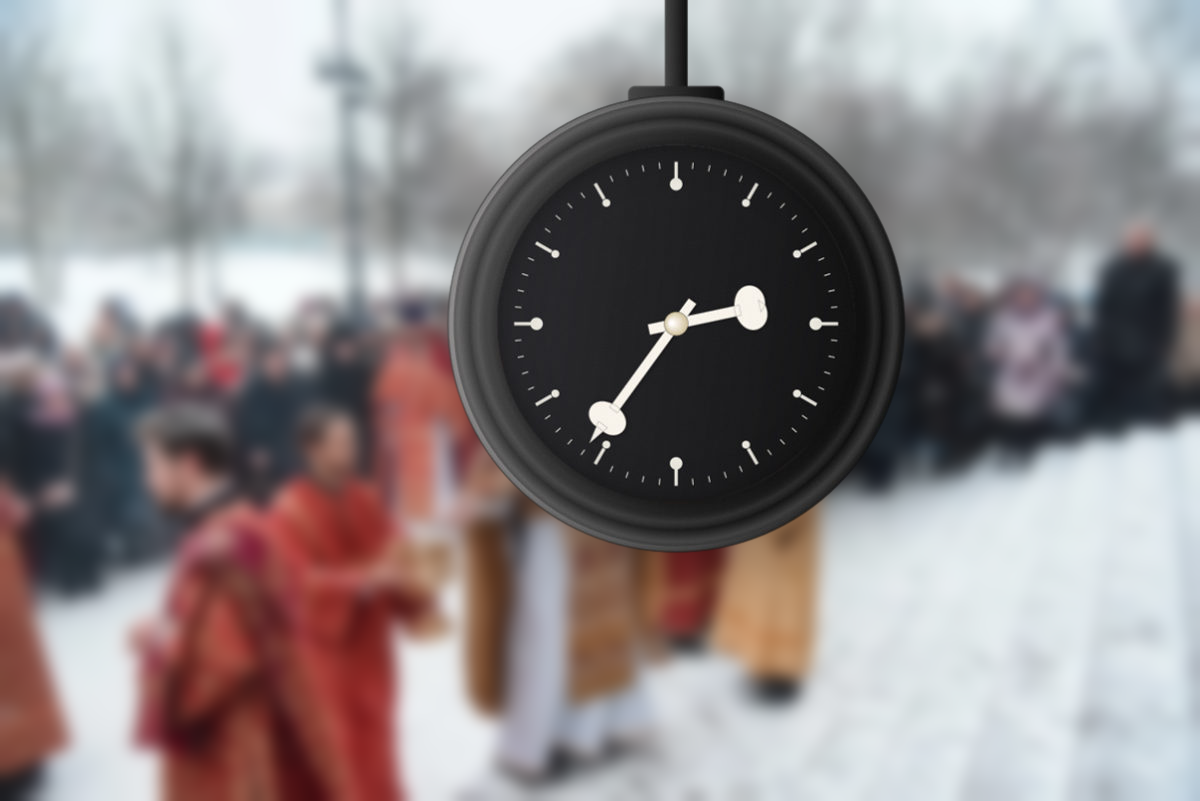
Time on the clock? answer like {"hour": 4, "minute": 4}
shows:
{"hour": 2, "minute": 36}
